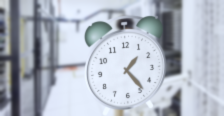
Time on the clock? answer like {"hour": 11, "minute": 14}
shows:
{"hour": 1, "minute": 24}
